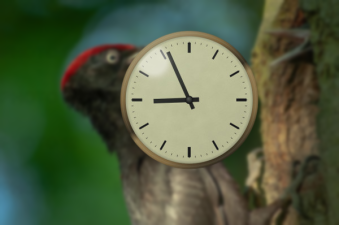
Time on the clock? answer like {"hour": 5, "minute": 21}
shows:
{"hour": 8, "minute": 56}
